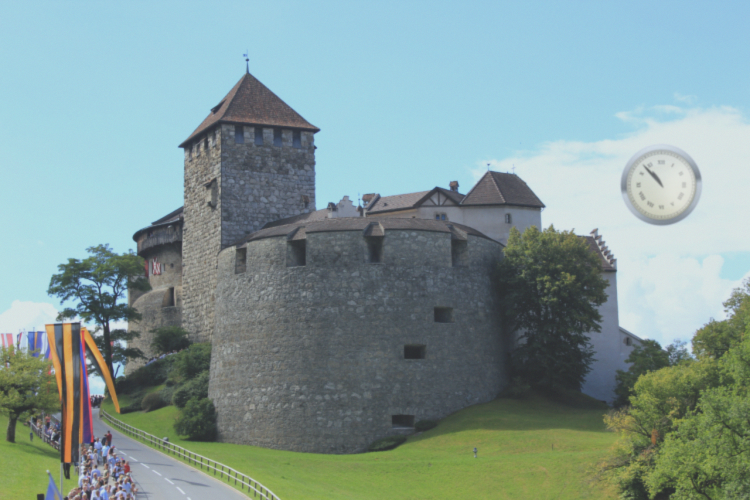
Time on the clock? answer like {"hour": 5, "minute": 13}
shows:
{"hour": 10, "minute": 53}
